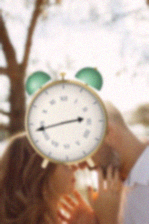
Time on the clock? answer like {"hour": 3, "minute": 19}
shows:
{"hour": 2, "minute": 43}
